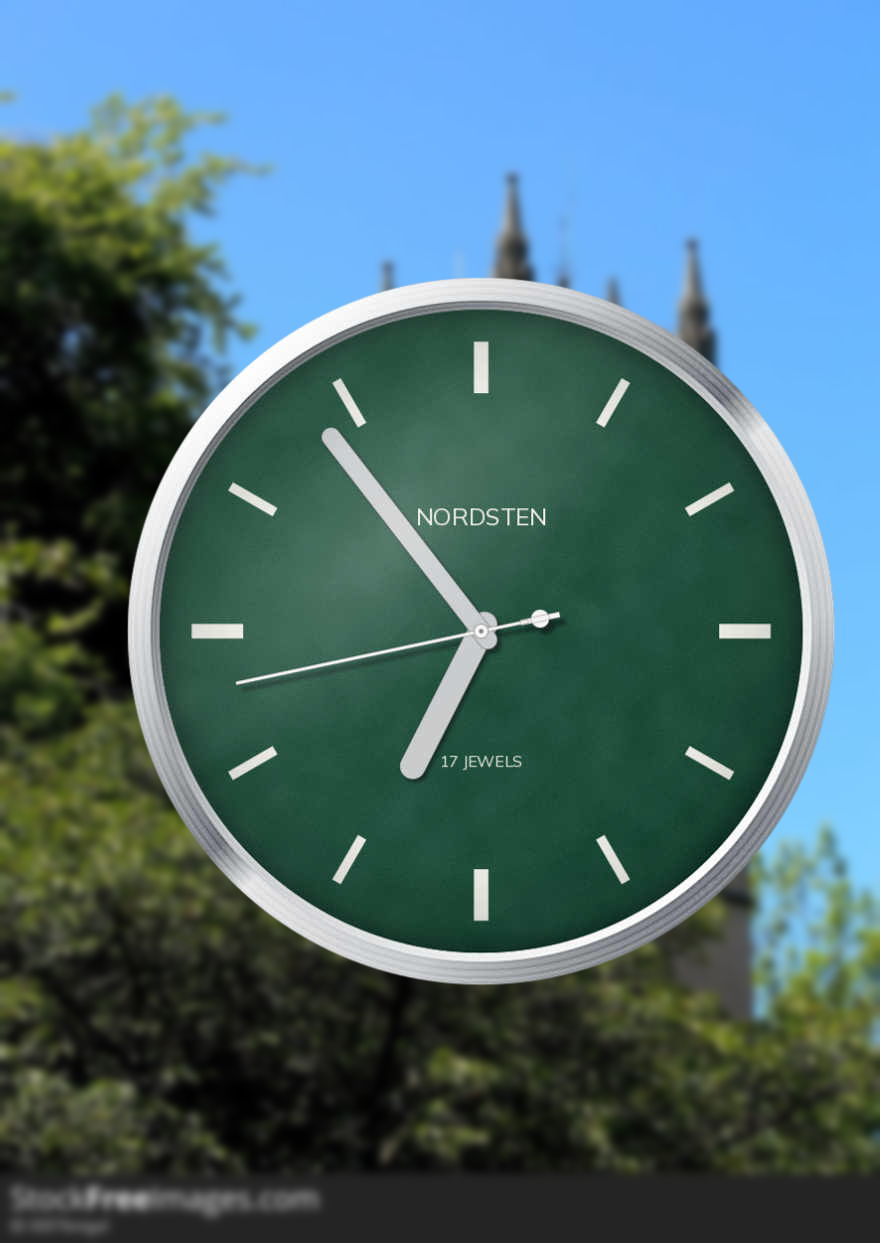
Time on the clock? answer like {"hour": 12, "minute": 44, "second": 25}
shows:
{"hour": 6, "minute": 53, "second": 43}
